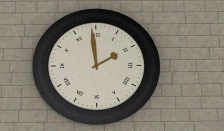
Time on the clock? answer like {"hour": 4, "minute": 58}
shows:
{"hour": 1, "minute": 59}
